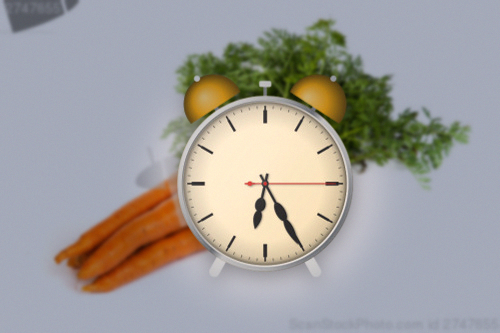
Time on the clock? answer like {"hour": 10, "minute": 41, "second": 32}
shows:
{"hour": 6, "minute": 25, "second": 15}
